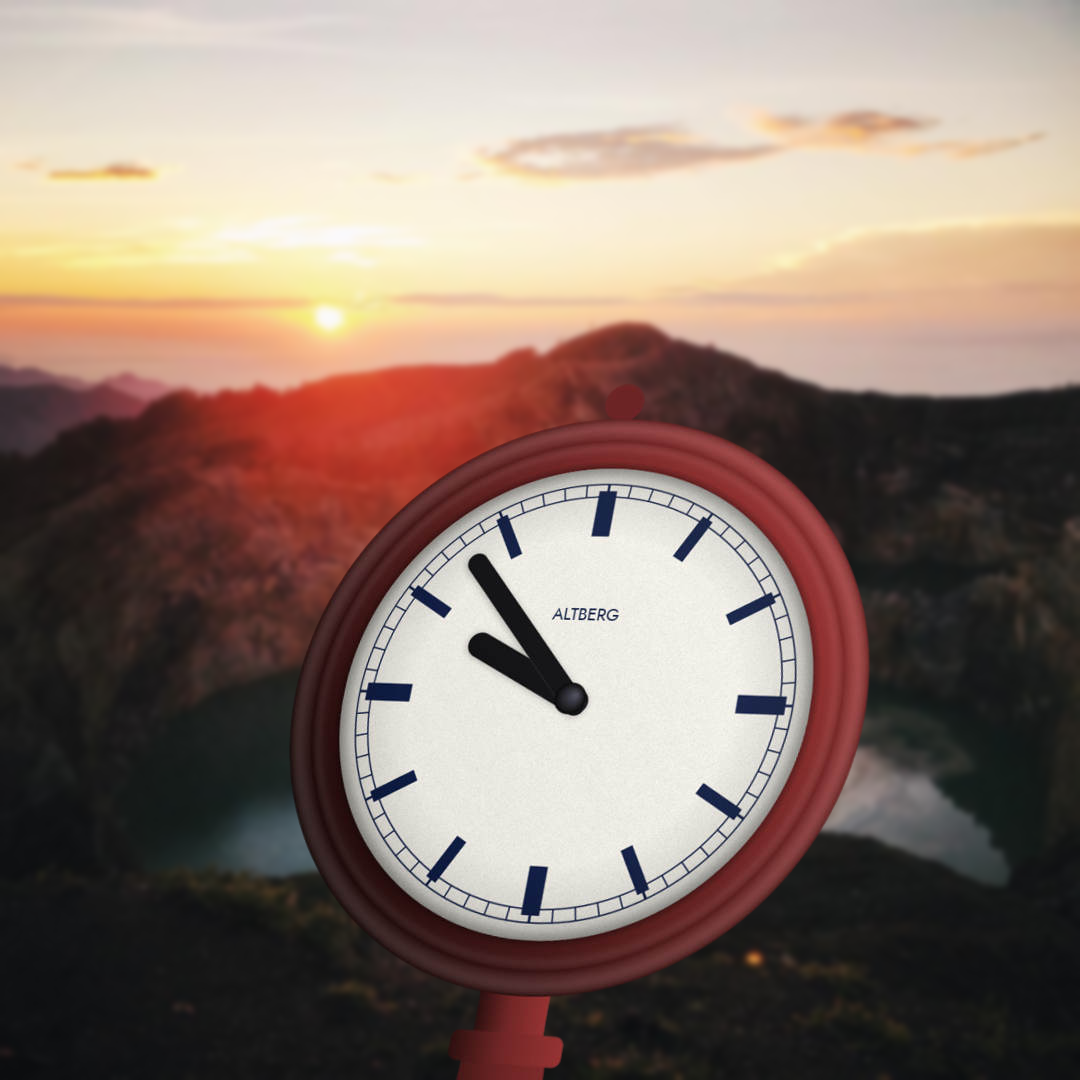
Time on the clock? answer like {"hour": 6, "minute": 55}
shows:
{"hour": 9, "minute": 53}
